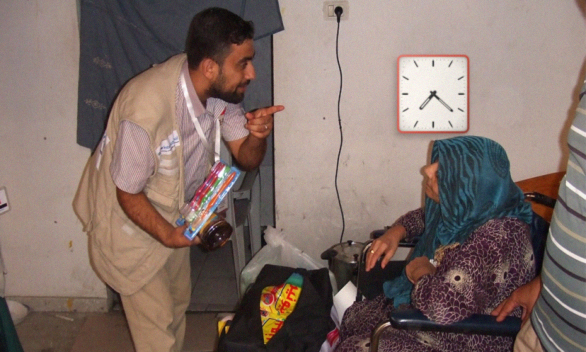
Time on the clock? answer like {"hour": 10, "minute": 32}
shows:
{"hour": 7, "minute": 22}
